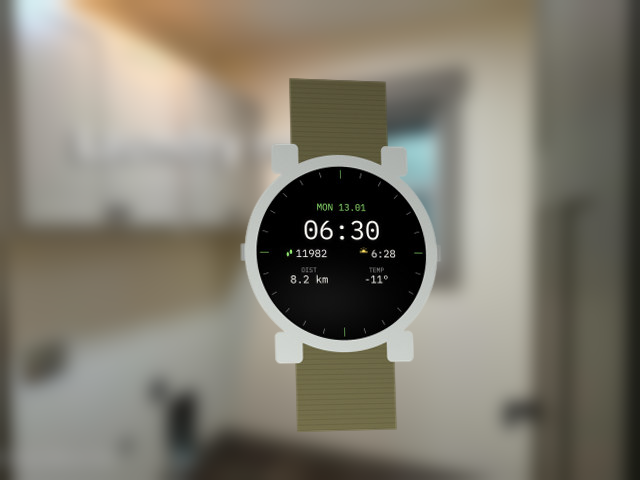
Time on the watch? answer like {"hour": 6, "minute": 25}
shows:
{"hour": 6, "minute": 30}
